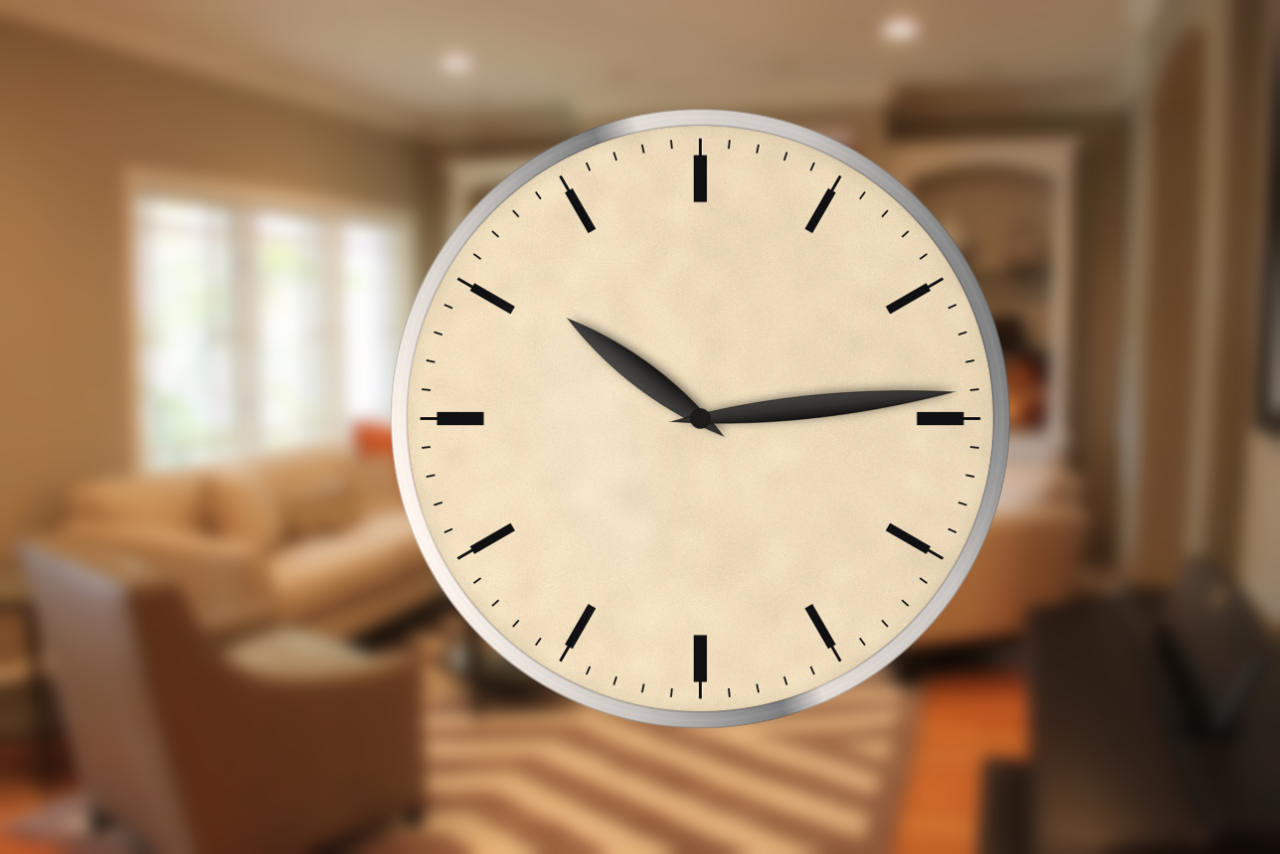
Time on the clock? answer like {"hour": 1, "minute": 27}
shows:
{"hour": 10, "minute": 14}
